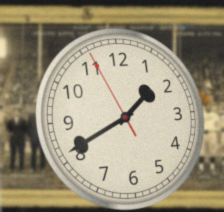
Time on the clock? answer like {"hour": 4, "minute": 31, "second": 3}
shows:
{"hour": 1, "minute": 40, "second": 56}
